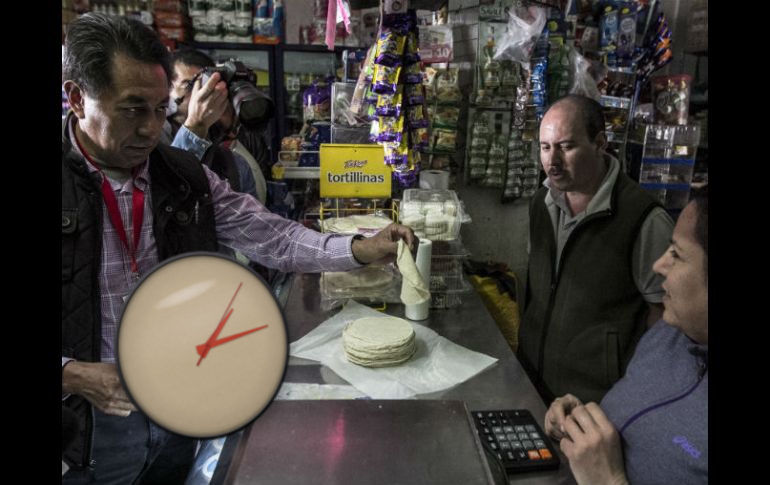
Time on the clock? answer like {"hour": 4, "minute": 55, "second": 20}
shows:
{"hour": 1, "minute": 12, "second": 5}
